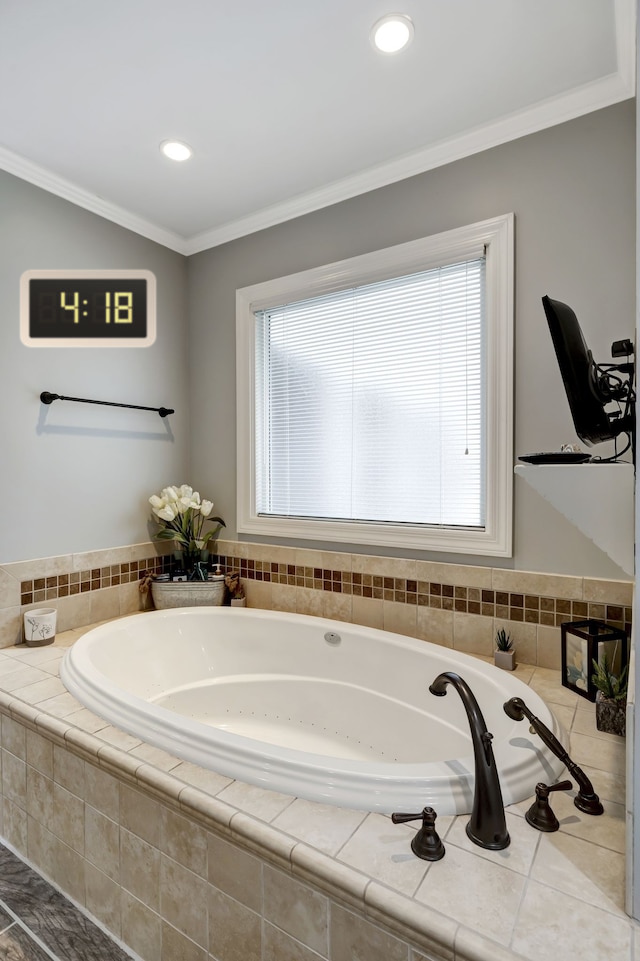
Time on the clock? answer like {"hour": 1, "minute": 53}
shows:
{"hour": 4, "minute": 18}
